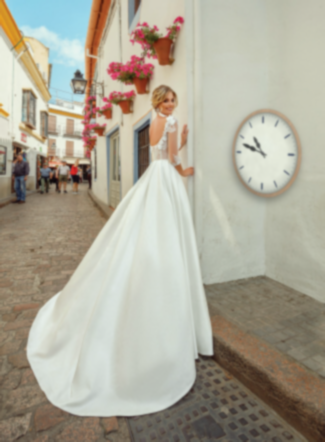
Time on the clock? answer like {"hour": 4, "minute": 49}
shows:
{"hour": 10, "minute": 48}
